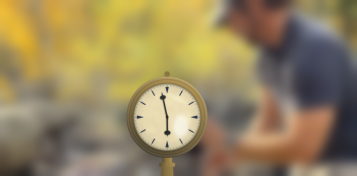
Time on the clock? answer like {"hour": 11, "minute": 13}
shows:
{"hour": 5, "minute": 58}
